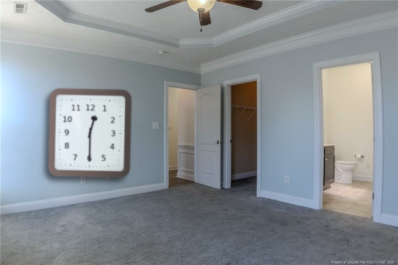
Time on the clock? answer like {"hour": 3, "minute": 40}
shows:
{"hour": 12, "minute": 30}
